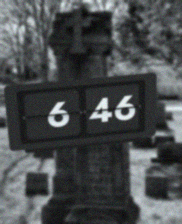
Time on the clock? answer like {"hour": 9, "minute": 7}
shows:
{"hour": 6, "minute": 46}
